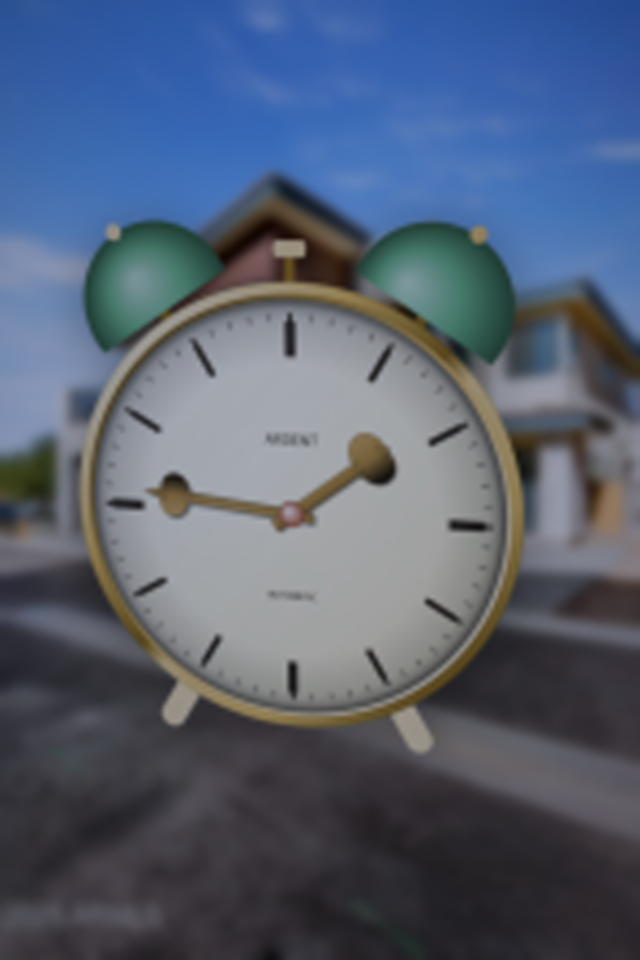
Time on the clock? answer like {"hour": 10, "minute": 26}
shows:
{"hour": 1, "minute": 46}
